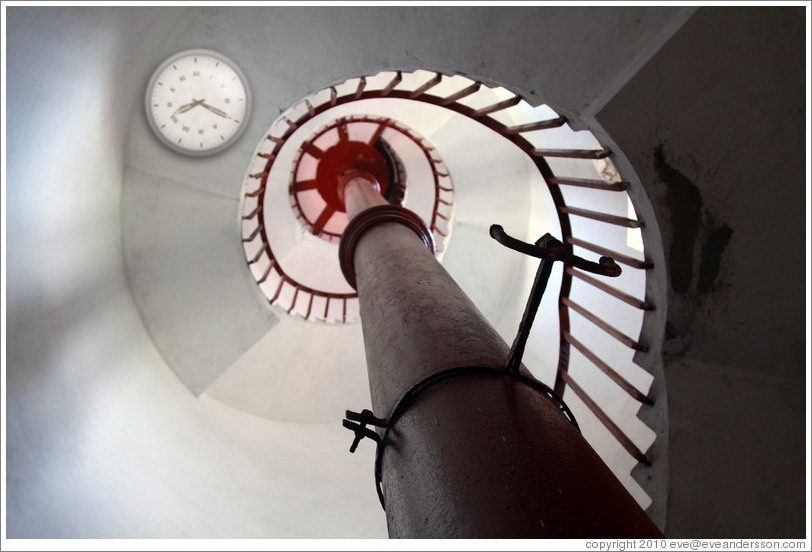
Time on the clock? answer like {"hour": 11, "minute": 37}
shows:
{"hour": 8, "minute": 20}
